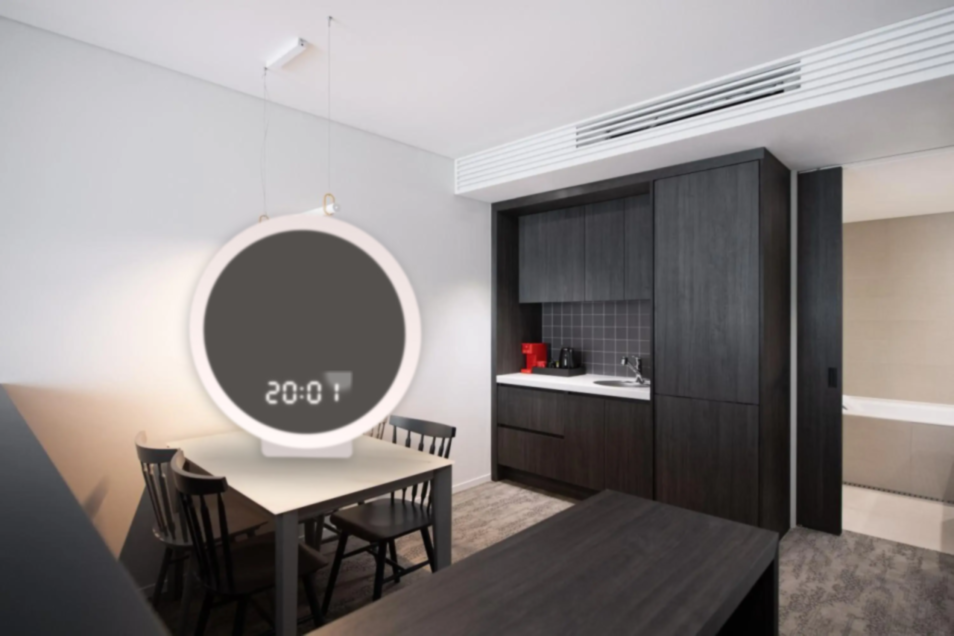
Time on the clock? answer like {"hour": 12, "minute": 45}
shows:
{"hour": 20, "minute": 1}
